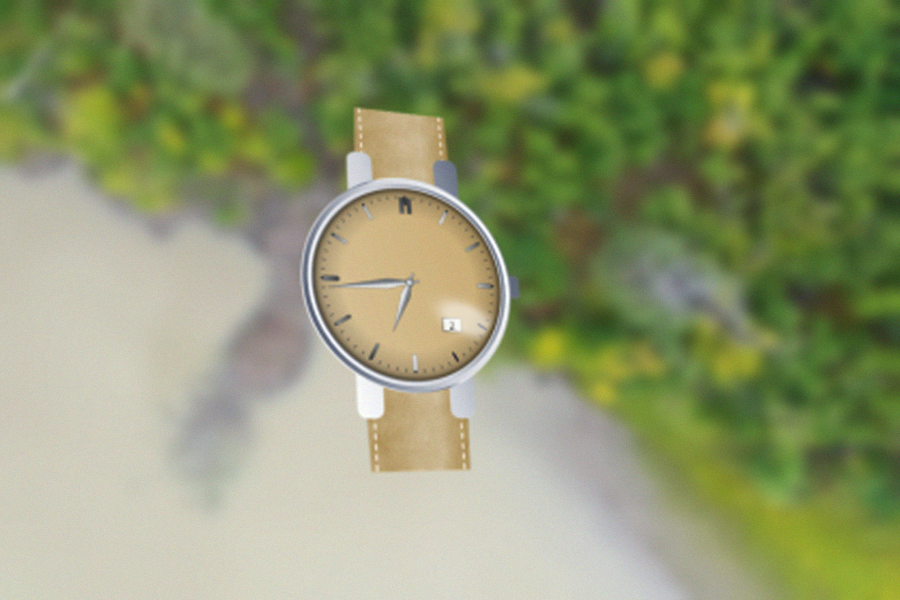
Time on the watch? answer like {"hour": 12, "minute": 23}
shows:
{"hour": 6, "minute": 44}
